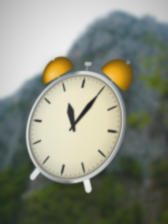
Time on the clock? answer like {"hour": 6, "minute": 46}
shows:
{"hour": 11, "minute": 5}
